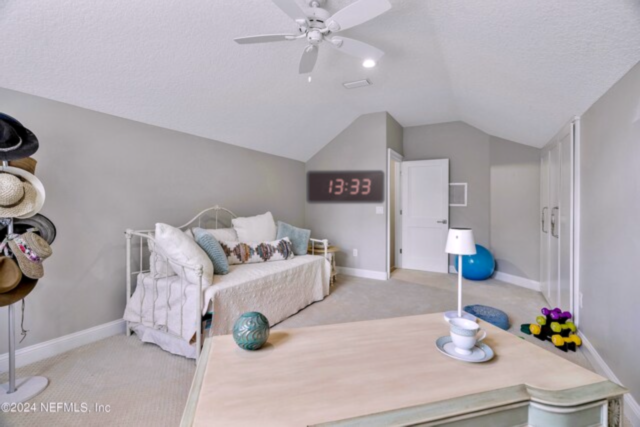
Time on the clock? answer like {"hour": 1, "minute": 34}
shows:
{"hour": 13, "minute": 33}
